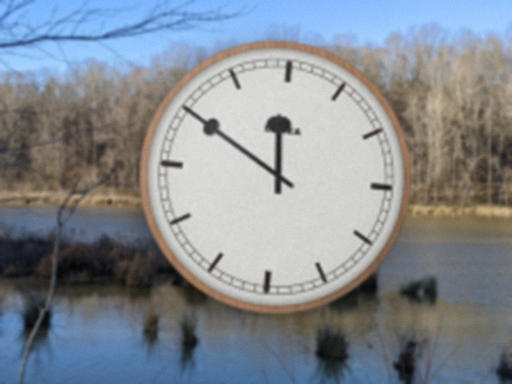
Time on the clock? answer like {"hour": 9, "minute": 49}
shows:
{"hour": 11, "minute": 50}
